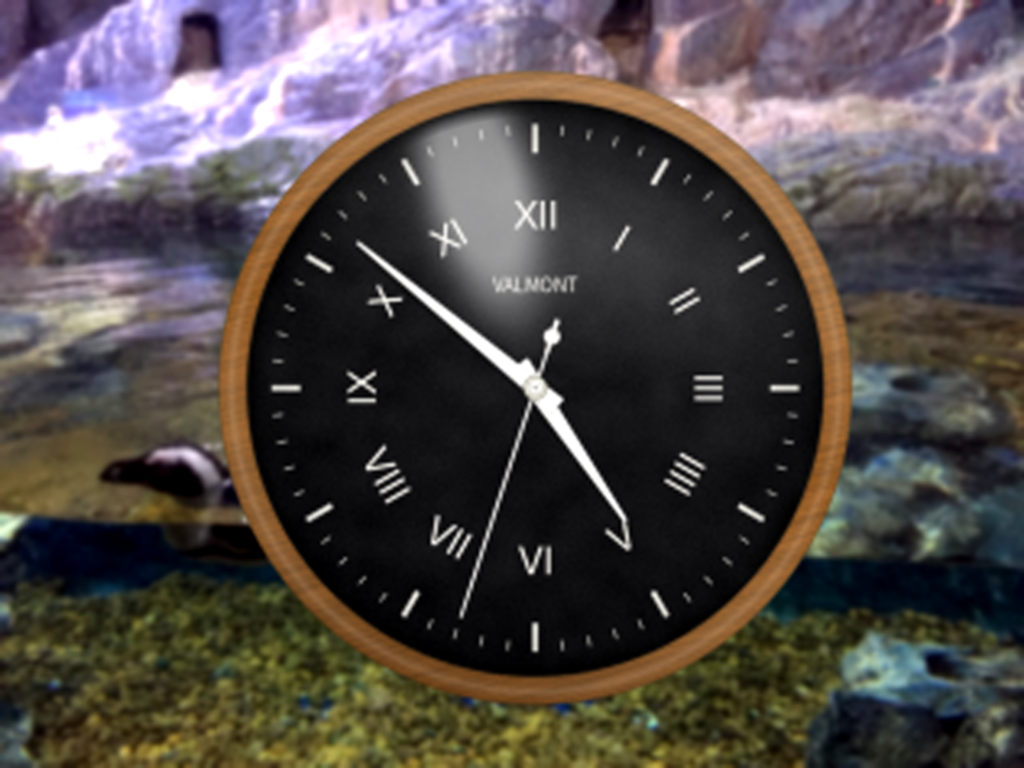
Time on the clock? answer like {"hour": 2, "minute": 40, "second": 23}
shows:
{"hour": 4, "minute": 51, "second": 33}
